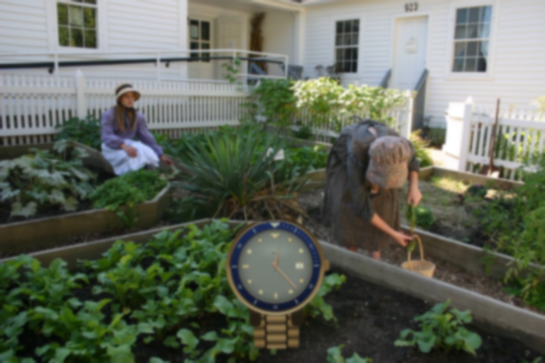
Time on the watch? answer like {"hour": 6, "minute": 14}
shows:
{"hour": 12, "minute": 23}
